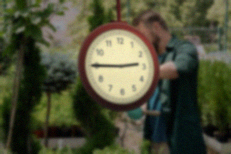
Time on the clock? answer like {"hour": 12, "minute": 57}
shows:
{"hour": 2, "minute": 45}
